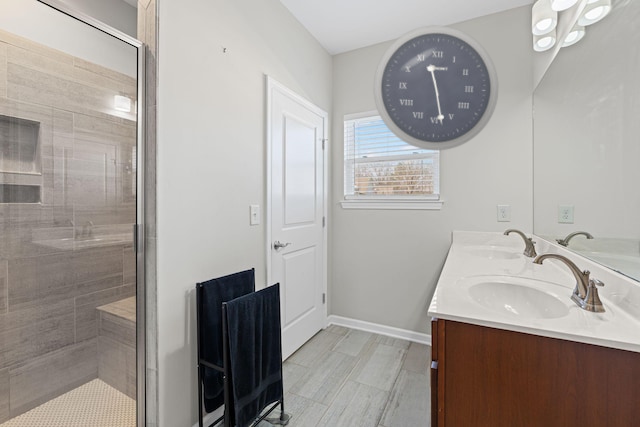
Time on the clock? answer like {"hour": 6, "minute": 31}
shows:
{"hour": 11, "minute": 28}
